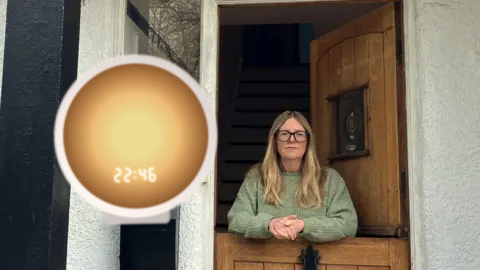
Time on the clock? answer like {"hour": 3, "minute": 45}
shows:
{"hour": 22, "minute": 46}
